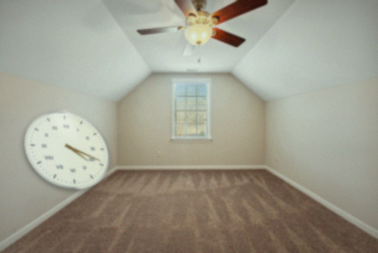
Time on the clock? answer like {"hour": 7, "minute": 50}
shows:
{"hour": 4, "minute": 19}
